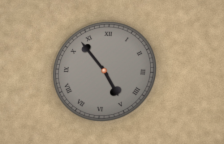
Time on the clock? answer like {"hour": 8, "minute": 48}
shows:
{"hour": 4, "minute": 53}
